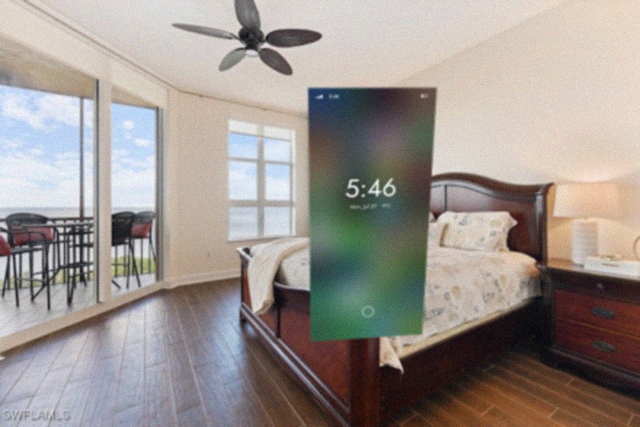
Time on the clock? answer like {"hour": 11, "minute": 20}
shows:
{"hour": 5, "minute": 46}
